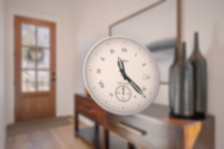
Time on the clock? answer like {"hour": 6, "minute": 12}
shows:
{"hour": 11, "minute": 22}
